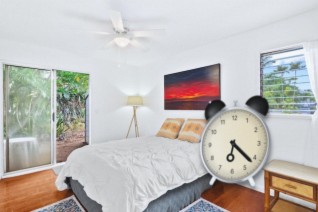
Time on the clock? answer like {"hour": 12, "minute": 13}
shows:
{"hour": 6, "minute": 22}
